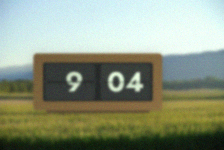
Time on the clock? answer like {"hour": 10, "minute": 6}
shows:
{"hour": 9, "minute": 4}
